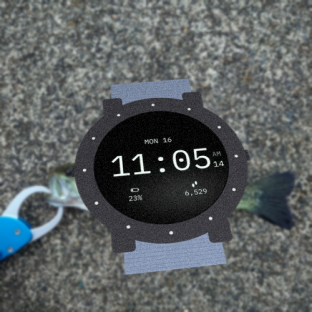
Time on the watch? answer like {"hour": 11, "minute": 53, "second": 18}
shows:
{"hour": 11, "minute": 5, "second": 14}
